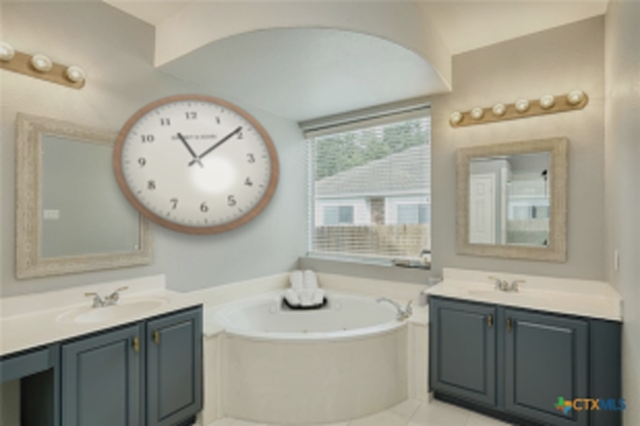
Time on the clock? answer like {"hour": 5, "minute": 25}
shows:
{"hour": 11, "minute": 9}
